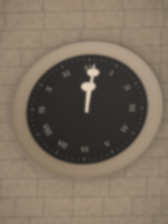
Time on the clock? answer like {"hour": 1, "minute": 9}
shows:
{"hour": 12, "minute": 1}
